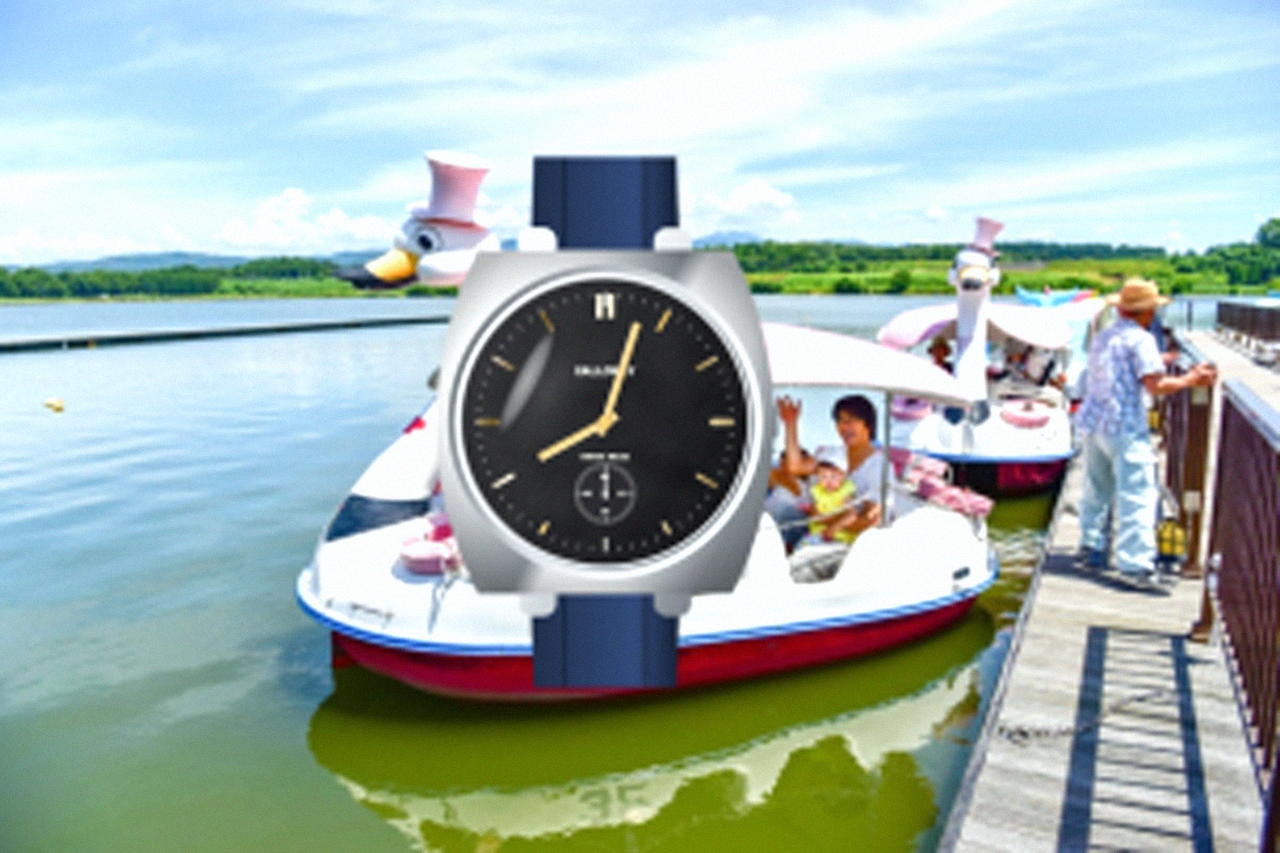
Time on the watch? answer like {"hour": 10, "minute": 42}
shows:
{"hour": 8, "minute": 3}
